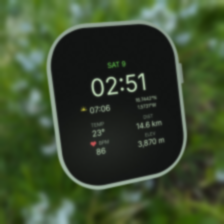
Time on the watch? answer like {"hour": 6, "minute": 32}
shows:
{"hour": 2, "minute": 51}
